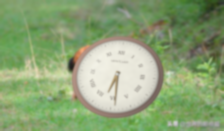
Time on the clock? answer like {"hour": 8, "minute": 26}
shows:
{"hour": 6, "minute": 29}
